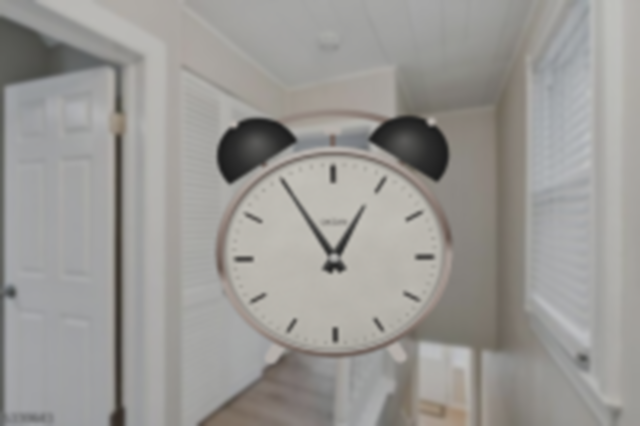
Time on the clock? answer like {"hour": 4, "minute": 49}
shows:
{"hour": 12, "minute": 55}
